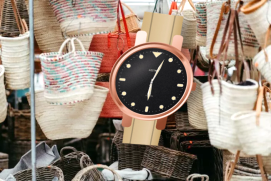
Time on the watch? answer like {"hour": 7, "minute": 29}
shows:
{"hour": 6, "minute": 3}
